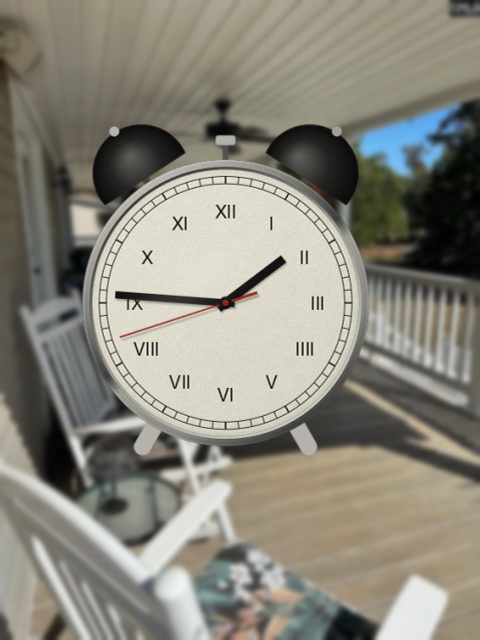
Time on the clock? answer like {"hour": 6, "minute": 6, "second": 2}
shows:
{"hour": 1, "minute": 45, "second": 42}
